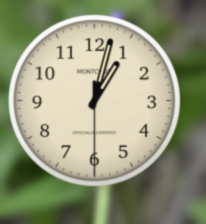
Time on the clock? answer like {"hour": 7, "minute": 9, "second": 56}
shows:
{"hour": 1, "minute": 2, "second": 30}
